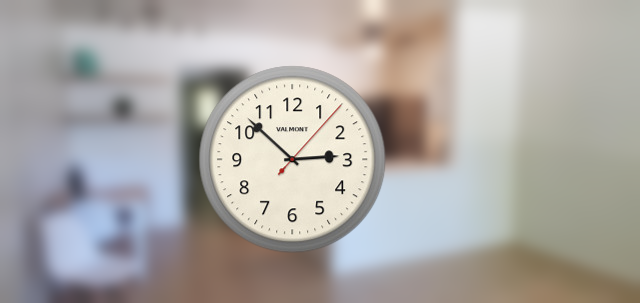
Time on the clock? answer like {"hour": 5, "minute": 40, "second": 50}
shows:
{"hour": 2, "minute": 52, "second": 7}
